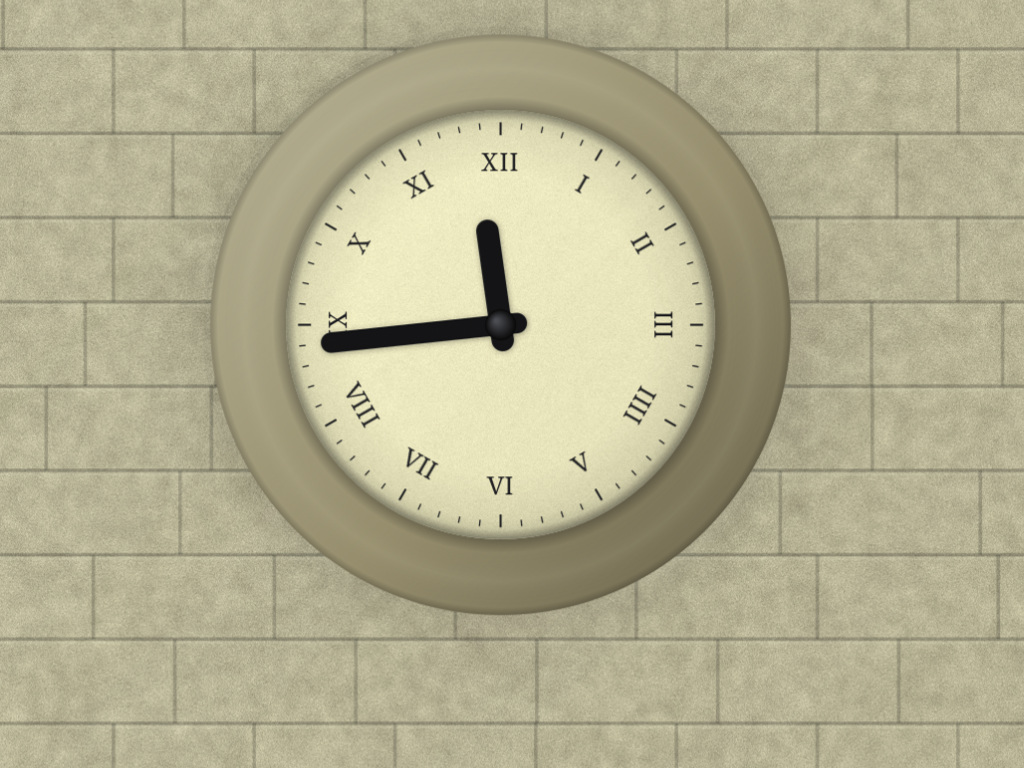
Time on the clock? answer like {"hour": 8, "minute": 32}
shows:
{"hour": 11, "minute": 44}
